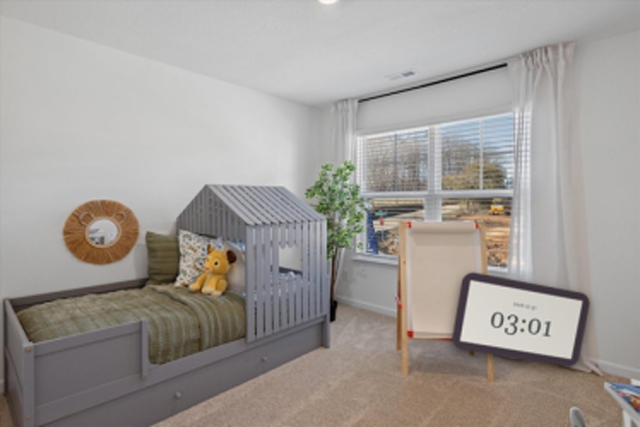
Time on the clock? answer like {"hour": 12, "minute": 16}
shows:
{"hour": 3, "minute": 1}
